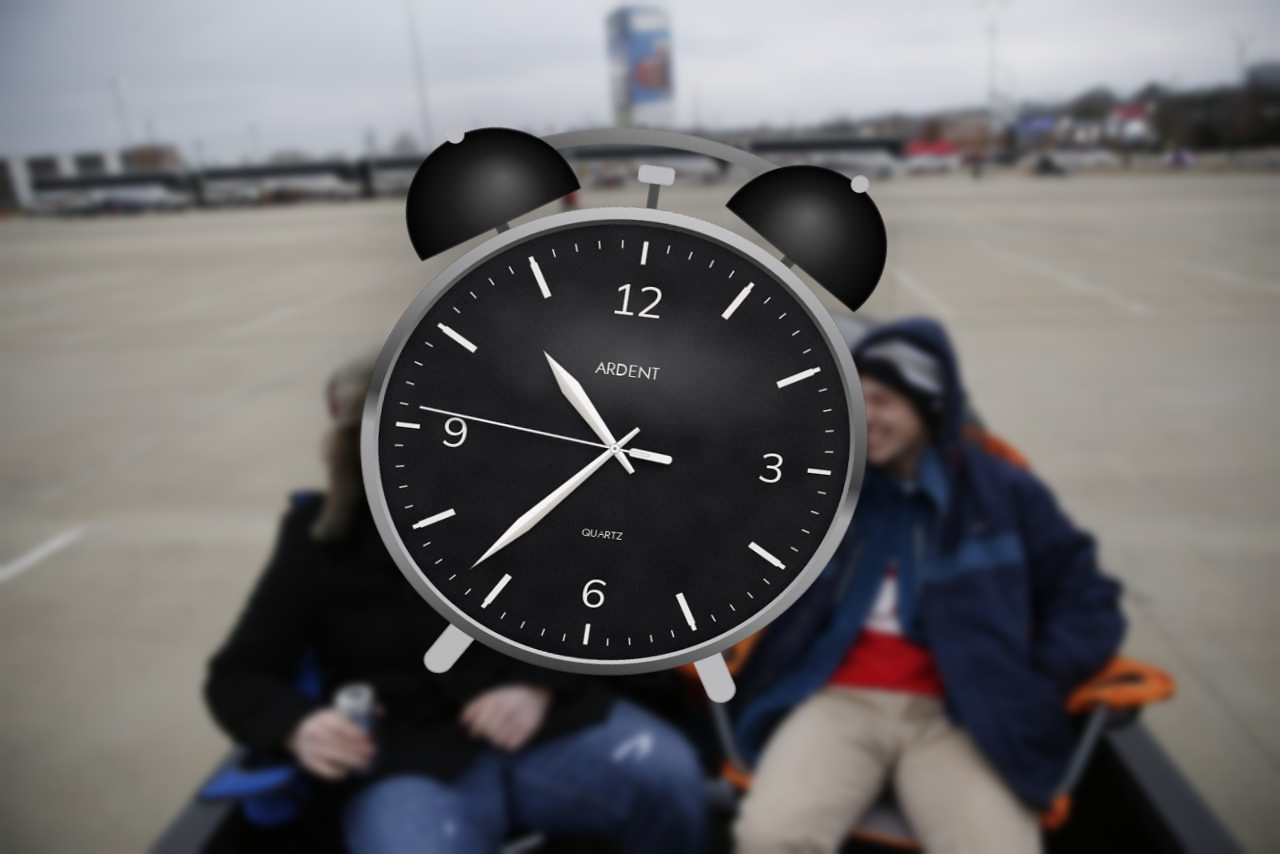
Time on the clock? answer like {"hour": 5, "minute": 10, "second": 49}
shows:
{"hour": 10, "minute": 36, "second": 46}
